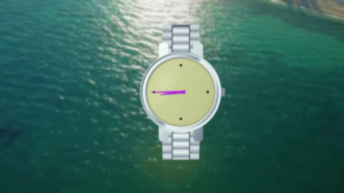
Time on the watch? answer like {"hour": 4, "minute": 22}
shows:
{"hour": 8, "minute": 45}
